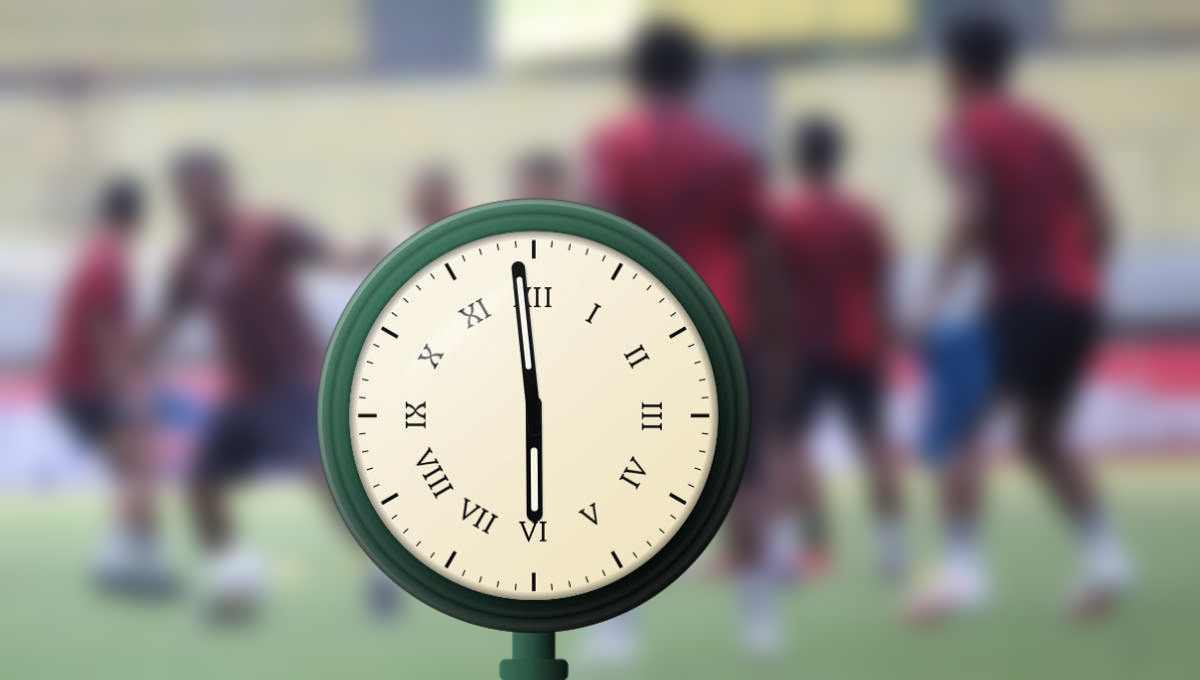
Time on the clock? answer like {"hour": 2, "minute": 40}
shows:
{"hour": 5, "minute": 59}
